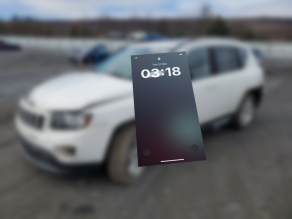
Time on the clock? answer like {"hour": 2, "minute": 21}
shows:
{"hour": 3, "minute": 18}
